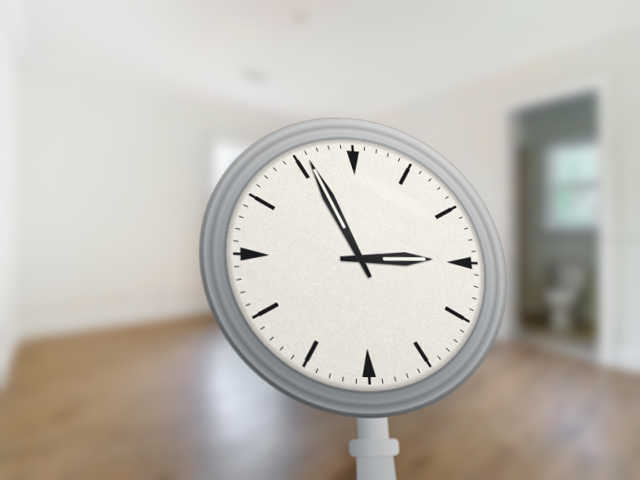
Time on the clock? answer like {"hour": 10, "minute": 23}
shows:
{"hour": 2, "minute": 56}
